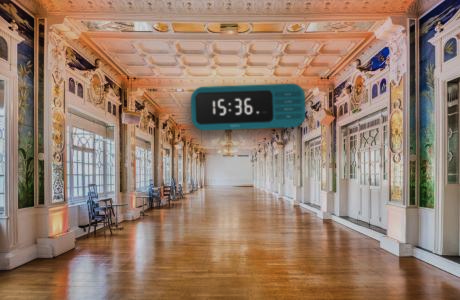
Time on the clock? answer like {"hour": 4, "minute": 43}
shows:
{"hour": 15, "minute": 36}
